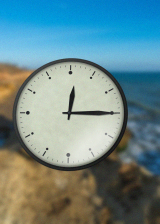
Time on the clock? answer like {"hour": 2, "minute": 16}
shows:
{"hour": 12, "minute": 15}
